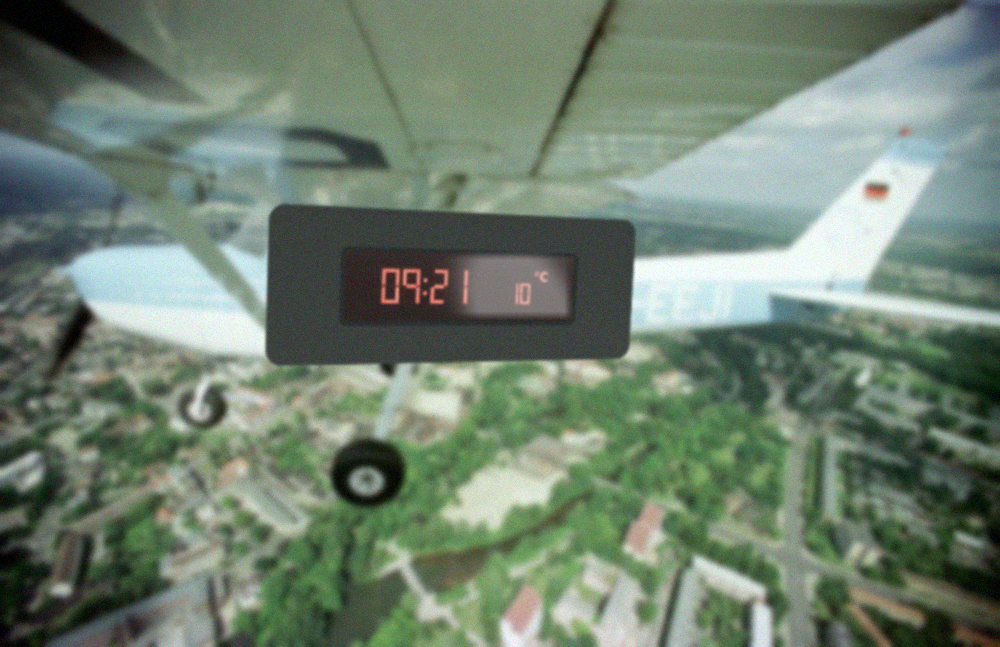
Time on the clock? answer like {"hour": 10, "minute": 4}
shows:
{"hour": 9, "minute": 21}
